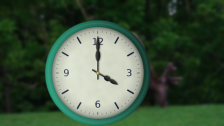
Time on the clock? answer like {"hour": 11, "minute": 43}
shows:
{"hour": 4, "minute": 0}
